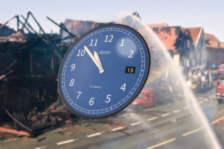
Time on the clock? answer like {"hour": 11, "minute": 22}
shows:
{"hour": 10, "minute": 52}
